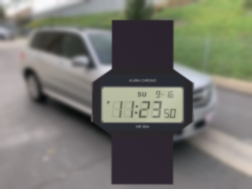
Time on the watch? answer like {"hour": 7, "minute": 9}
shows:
{"hour": 11, "minute": 23}
